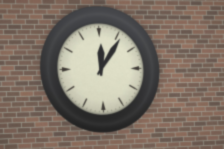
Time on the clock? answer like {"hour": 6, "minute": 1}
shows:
{"hour": 12, "minute": 6}
